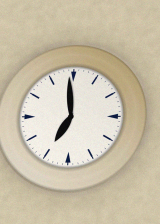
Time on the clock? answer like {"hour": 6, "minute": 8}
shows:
{"hour": 6, "minute": 59}
